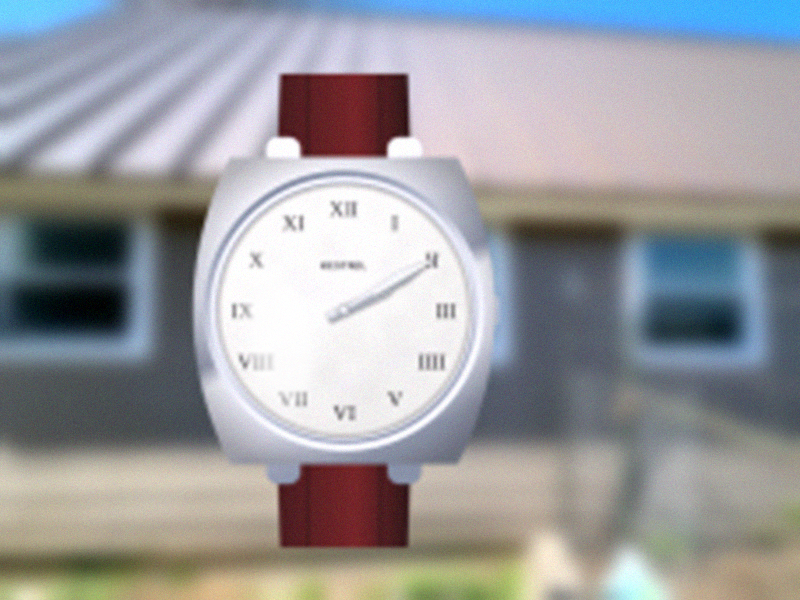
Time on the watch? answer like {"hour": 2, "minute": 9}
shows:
{"hour": 2, "minute": 10}
